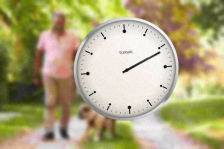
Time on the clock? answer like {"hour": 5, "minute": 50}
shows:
{"hour": 2, "minute": 11}
